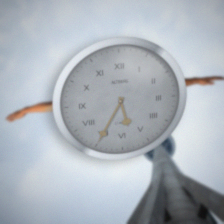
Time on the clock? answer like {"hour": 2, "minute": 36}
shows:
{"hour": 5, "minute": 35}
